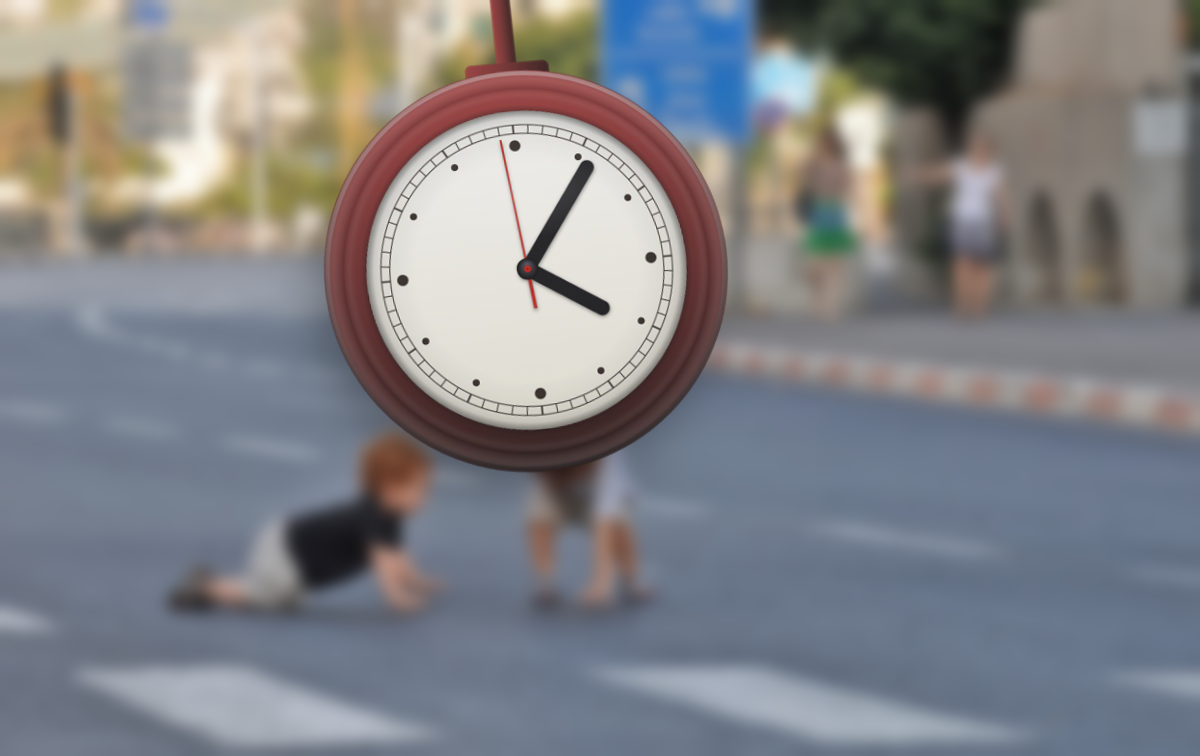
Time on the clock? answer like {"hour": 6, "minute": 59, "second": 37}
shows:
{"hour": 4, "minute": 5, "second": 59}
